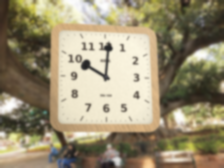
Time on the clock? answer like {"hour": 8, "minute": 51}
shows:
{"hour": 10, "minute": 1}
